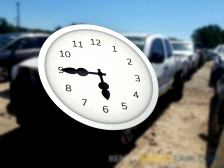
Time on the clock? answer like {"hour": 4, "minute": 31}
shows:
{"hour": 5, "minute": 45}
